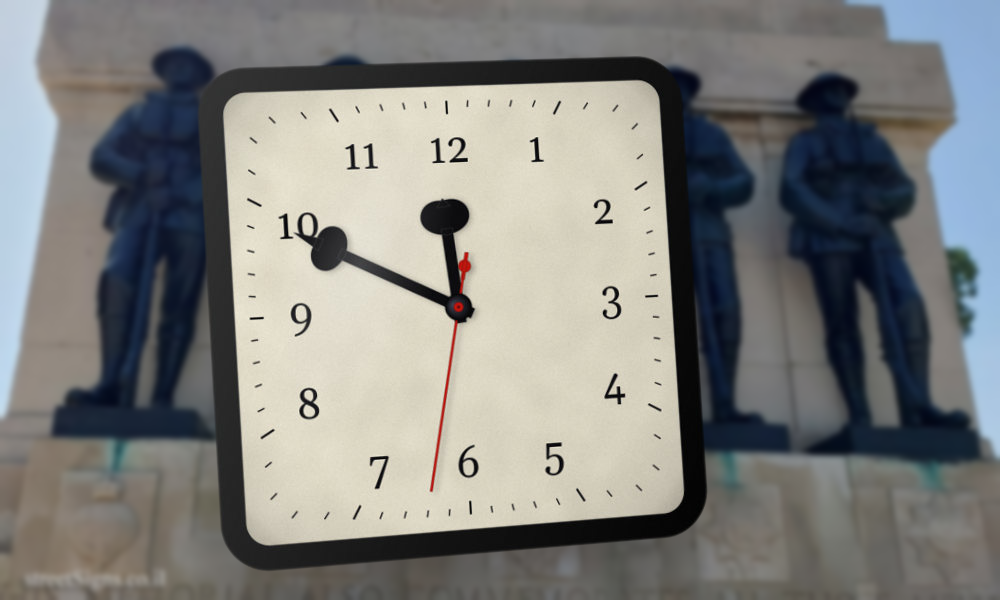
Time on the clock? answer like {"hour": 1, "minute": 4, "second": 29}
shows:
{"hour": 11, "minute": 49, "second": 32}
